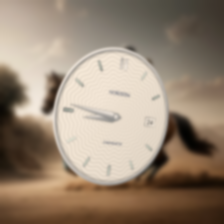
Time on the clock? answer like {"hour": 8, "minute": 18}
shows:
{"hour": 8, "minute": 46}
